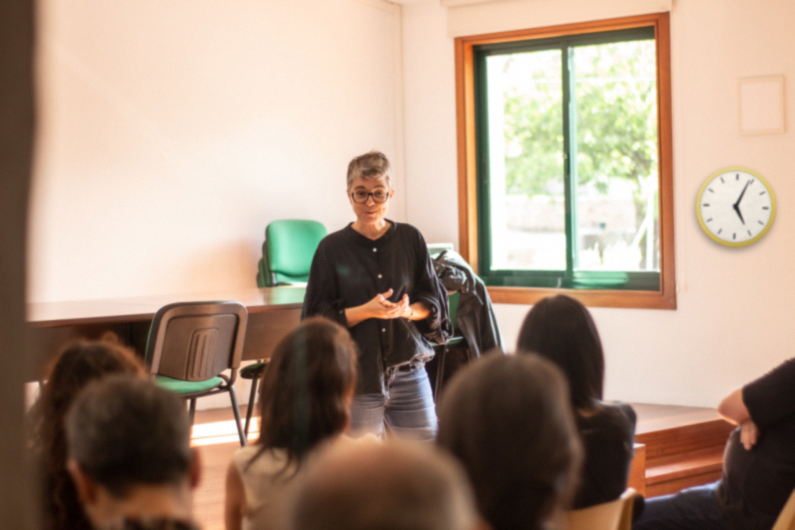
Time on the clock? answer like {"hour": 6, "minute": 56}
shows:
{"hour": 5, "minute": 4}
